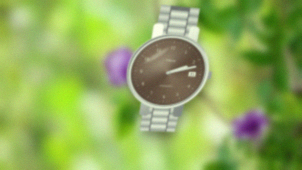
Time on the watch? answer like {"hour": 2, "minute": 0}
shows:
{"hour": 2, "minute": 12}
